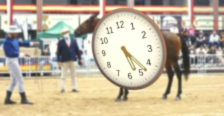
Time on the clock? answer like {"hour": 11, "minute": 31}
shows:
{"hour": 5, "minute": 23}
